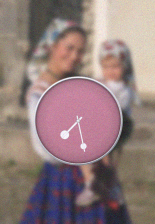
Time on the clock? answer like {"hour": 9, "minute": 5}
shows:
{"hour": 7, "minute": 28}
